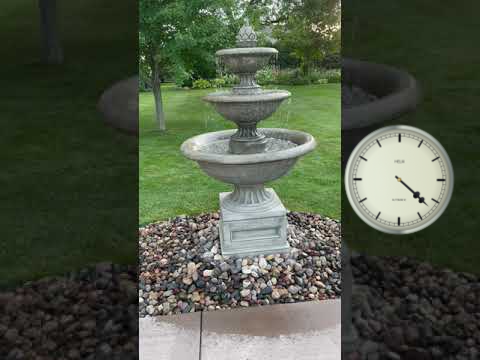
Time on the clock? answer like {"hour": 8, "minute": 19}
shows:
{"hour": 4, "minute": 22}
